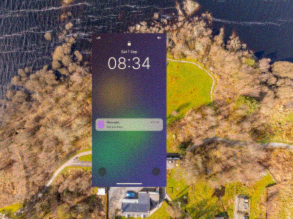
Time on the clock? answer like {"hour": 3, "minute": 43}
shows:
{"hour": 8, "minute": 34}
